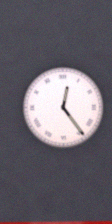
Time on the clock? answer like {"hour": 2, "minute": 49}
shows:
{"hour": 12, "minute": 24}
